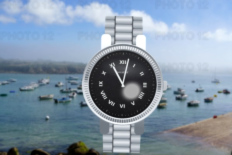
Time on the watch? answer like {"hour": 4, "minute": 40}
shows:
{"hour": 11, "minute": 2}
